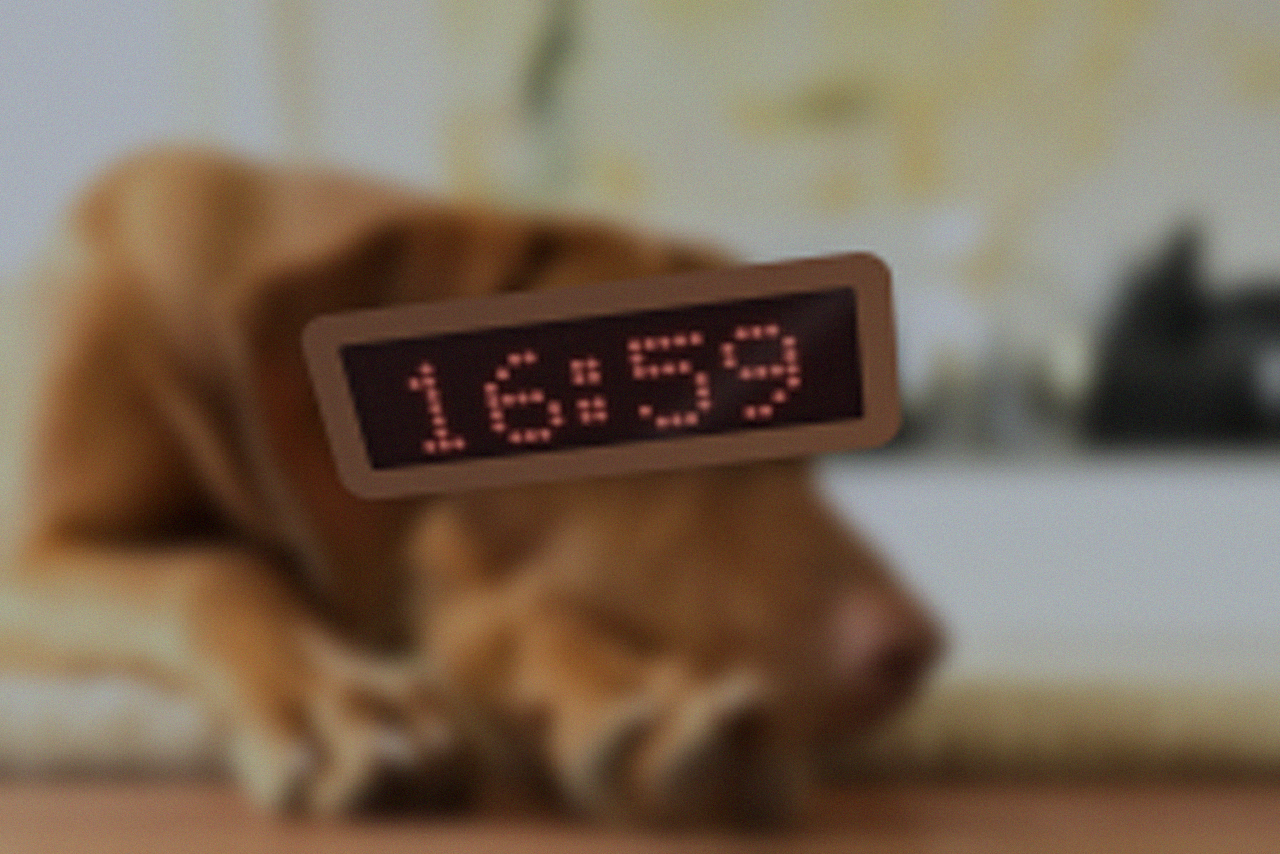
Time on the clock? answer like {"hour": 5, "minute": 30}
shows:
{"hour": 16, "minute": 59}
